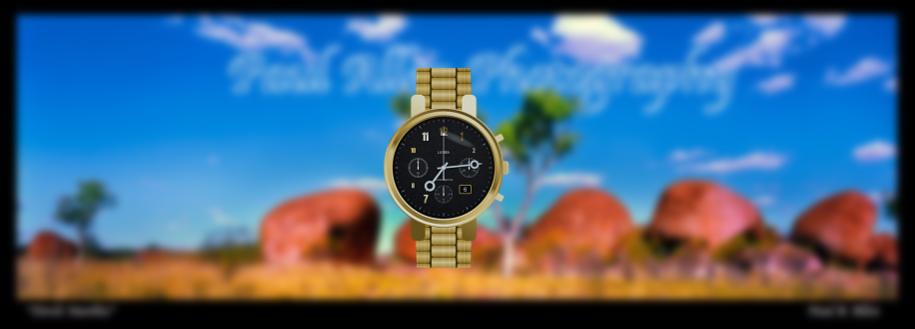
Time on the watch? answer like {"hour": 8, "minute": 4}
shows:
{"hour": 7, "minute": 14}
